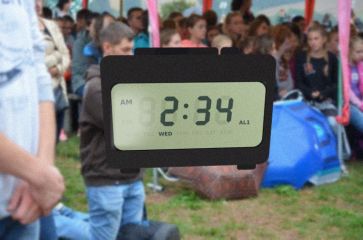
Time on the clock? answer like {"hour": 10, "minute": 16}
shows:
{"hour": 2, "minute": 34}
